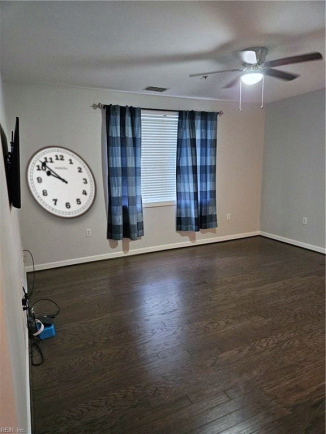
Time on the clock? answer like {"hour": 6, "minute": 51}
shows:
{"hour": 9, "minute": 52}
